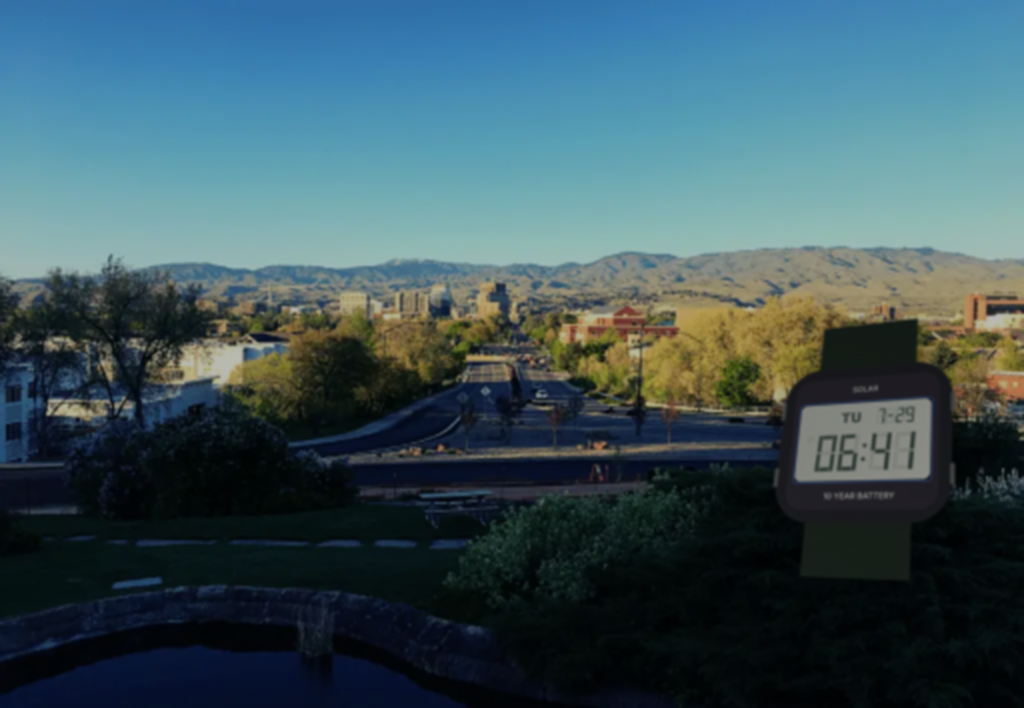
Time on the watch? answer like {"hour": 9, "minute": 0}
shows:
{"hour": 6, "minute": 41}
